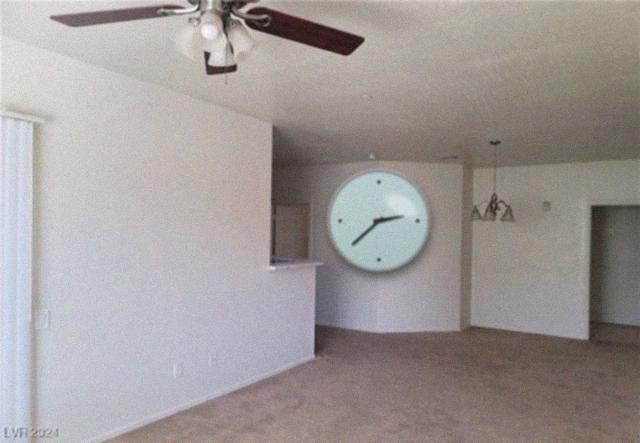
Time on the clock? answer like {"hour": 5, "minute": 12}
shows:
{"hour": 2, "minute": 38}
